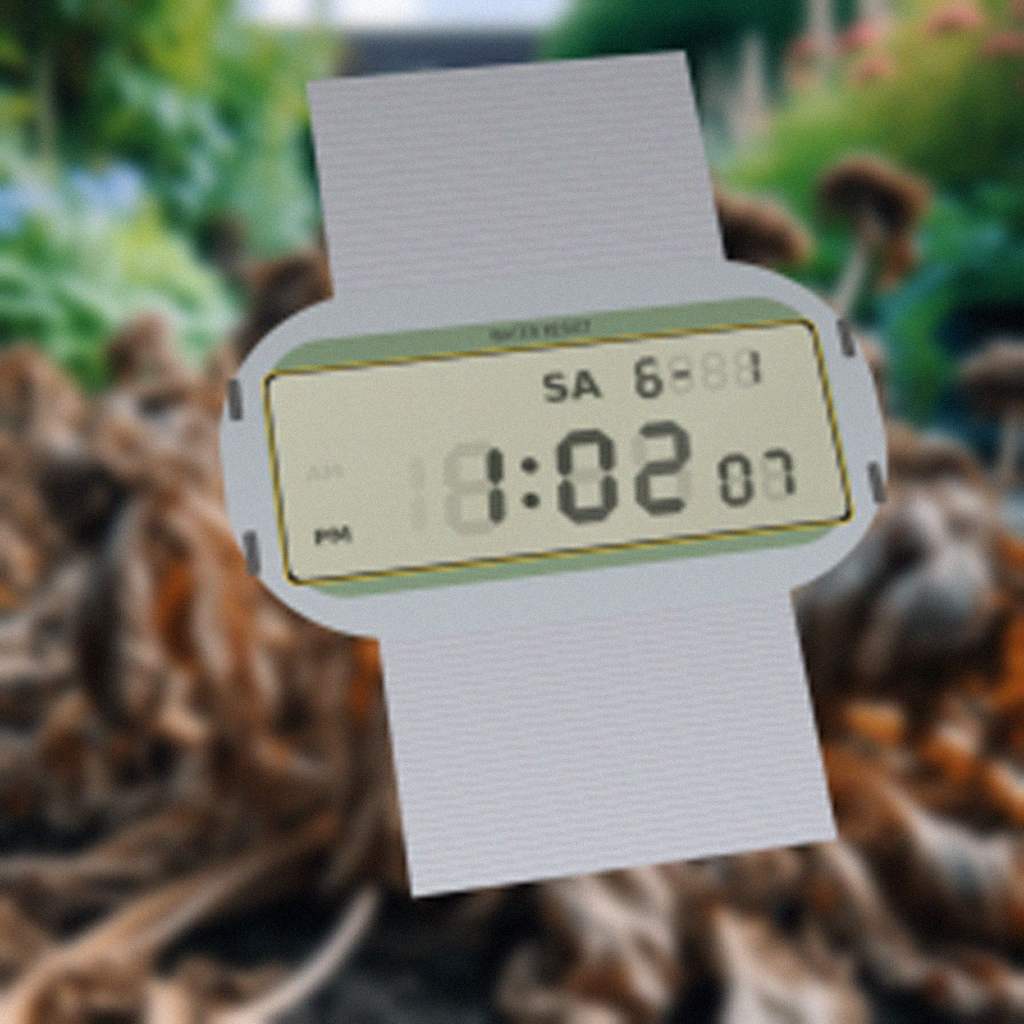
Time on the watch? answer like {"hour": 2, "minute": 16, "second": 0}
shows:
{"hour": 1, "minute": 2, "second": 7}
